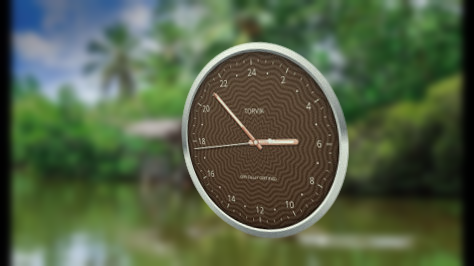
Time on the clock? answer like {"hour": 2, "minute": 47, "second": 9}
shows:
{"hour": 5, "minute": 52, "second": 44}
